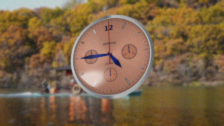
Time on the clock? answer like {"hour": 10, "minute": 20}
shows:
{"hour": 4, "minute": 45}
